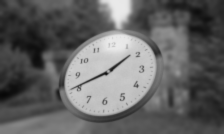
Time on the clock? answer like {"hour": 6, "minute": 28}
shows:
{"hour": 1, "minute": 41}
